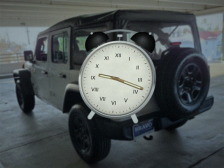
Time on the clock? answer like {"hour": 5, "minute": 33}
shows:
{"hour": 9, "minute": 18}
